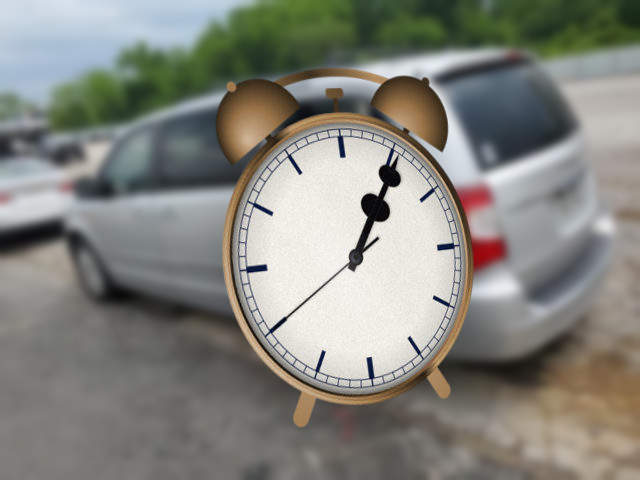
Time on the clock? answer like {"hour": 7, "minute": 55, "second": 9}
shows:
{"hour": 1, "minute": 5, "second": 40}
